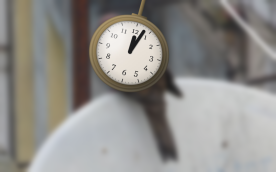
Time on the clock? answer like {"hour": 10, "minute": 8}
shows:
{"hour": 12, "minute": 3}
